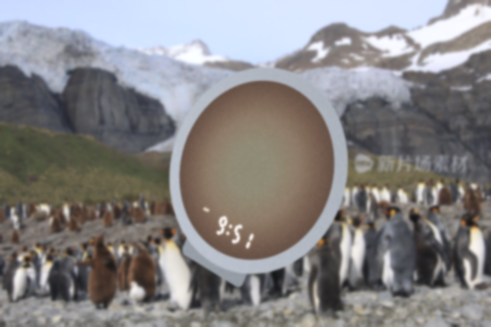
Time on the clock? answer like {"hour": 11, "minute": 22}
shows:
{"hour": 9, "minute": 51}
